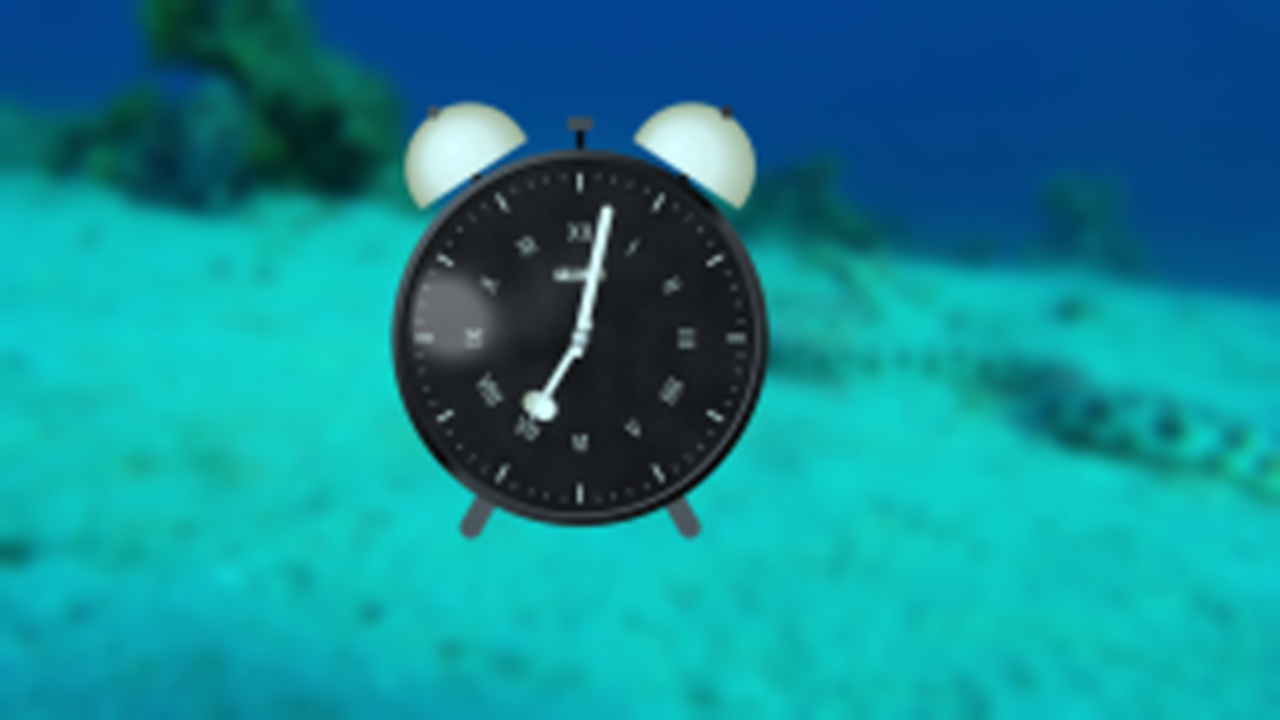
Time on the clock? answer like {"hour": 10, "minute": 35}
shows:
{"hour": 7, "minute": 2}
